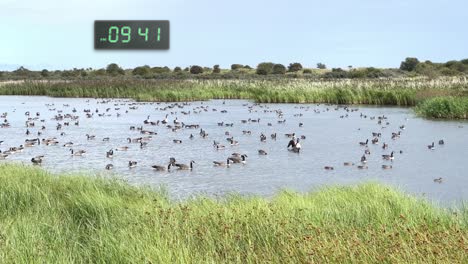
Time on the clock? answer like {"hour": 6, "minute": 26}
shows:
{"hour": 9, "minute": 41}
